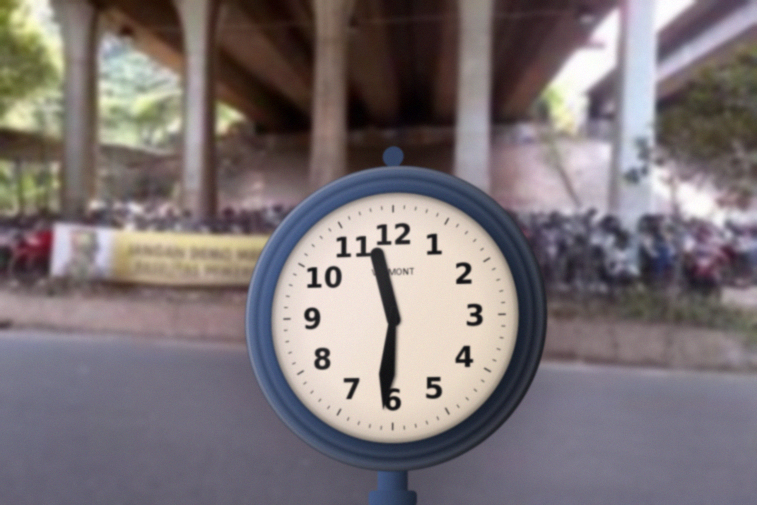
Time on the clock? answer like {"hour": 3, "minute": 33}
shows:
{"hour": 11, "minute": 31}
